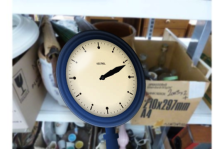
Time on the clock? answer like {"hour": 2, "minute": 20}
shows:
{"hour": 2, "minute": 11}
